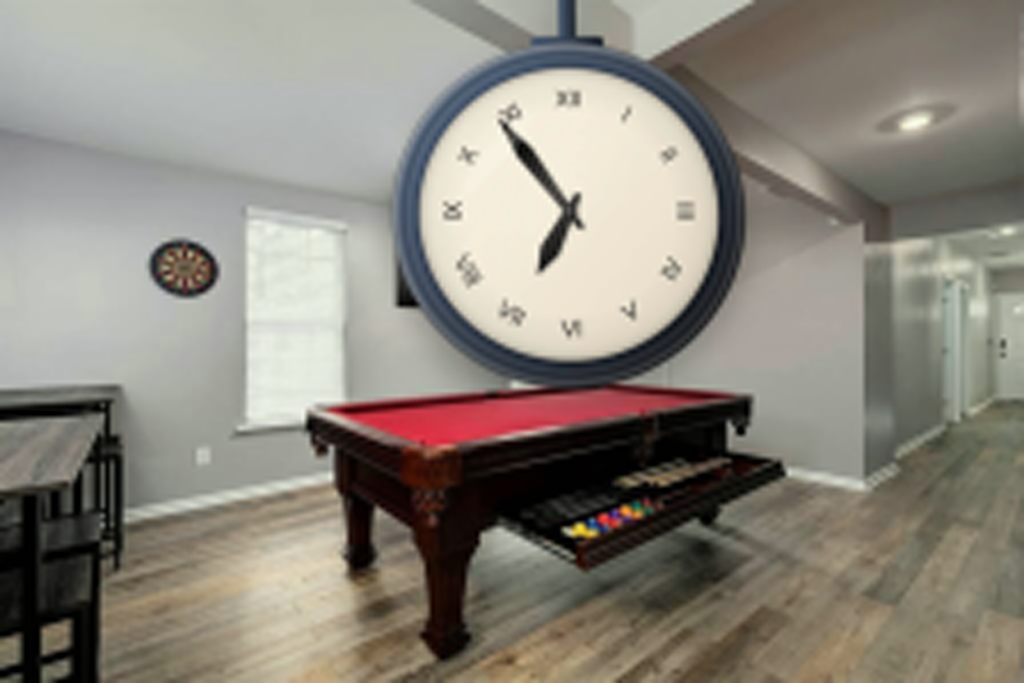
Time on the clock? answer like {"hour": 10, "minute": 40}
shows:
{"hour": 6, "minute": 54}
